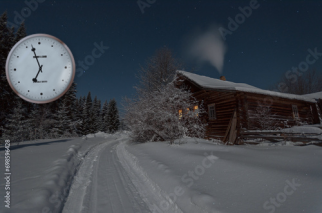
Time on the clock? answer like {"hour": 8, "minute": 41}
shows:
{"hour": 6, "minute": 57}
